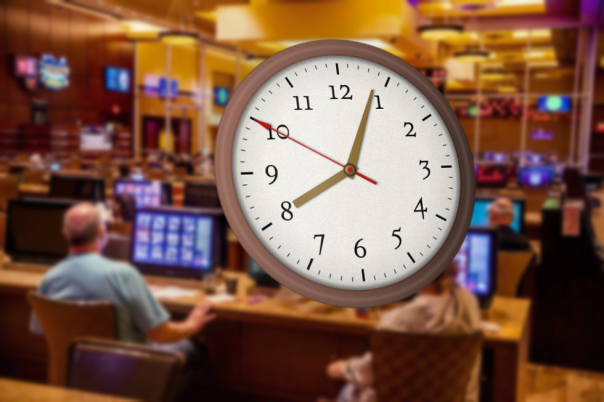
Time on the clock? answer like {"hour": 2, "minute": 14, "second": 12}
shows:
{"hour": 8, "minute": 3, "second": 50}
